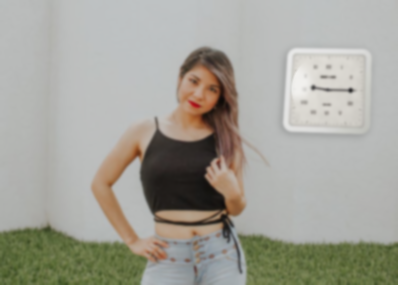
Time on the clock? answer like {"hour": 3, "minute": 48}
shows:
{"hour": 9, "minute": 15}
